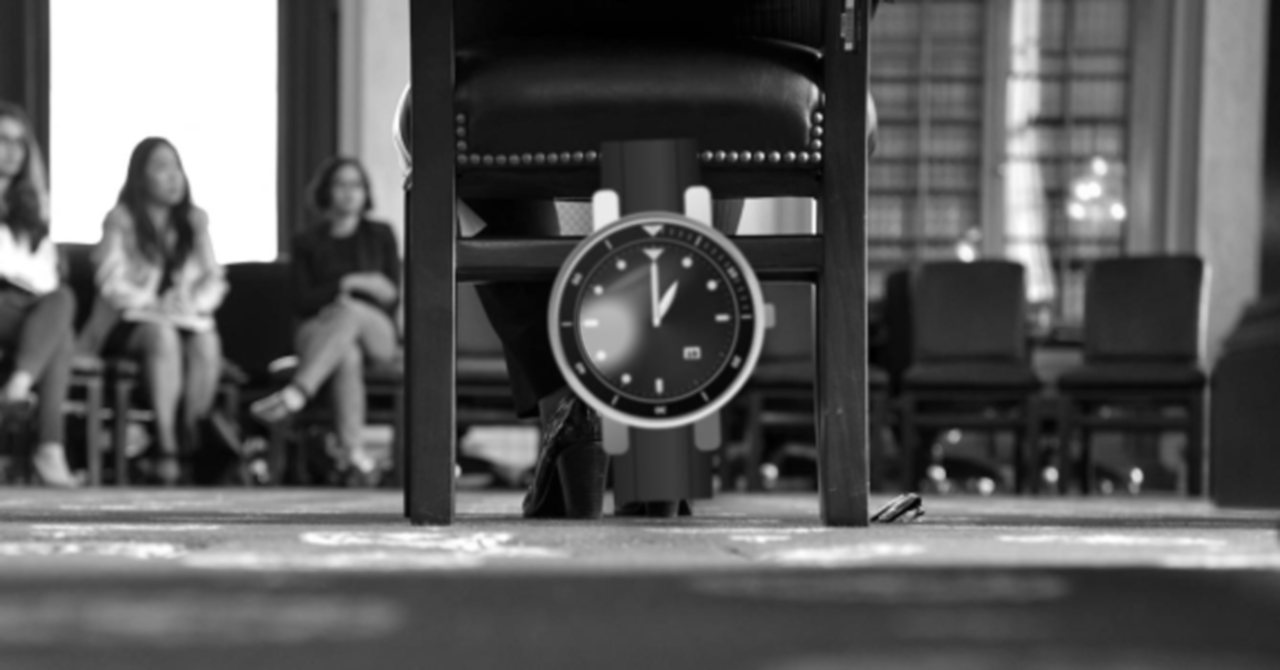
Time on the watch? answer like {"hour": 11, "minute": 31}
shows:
{"hour": 1, "minute": 0}
